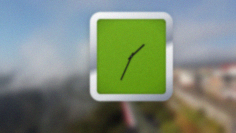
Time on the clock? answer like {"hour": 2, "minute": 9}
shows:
{"hour": 1, "minute": 34}
